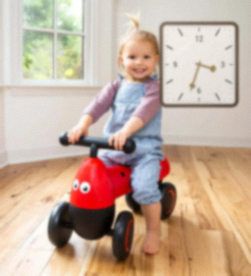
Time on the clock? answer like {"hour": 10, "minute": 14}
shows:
{"hour": 3, "minute": 33}
